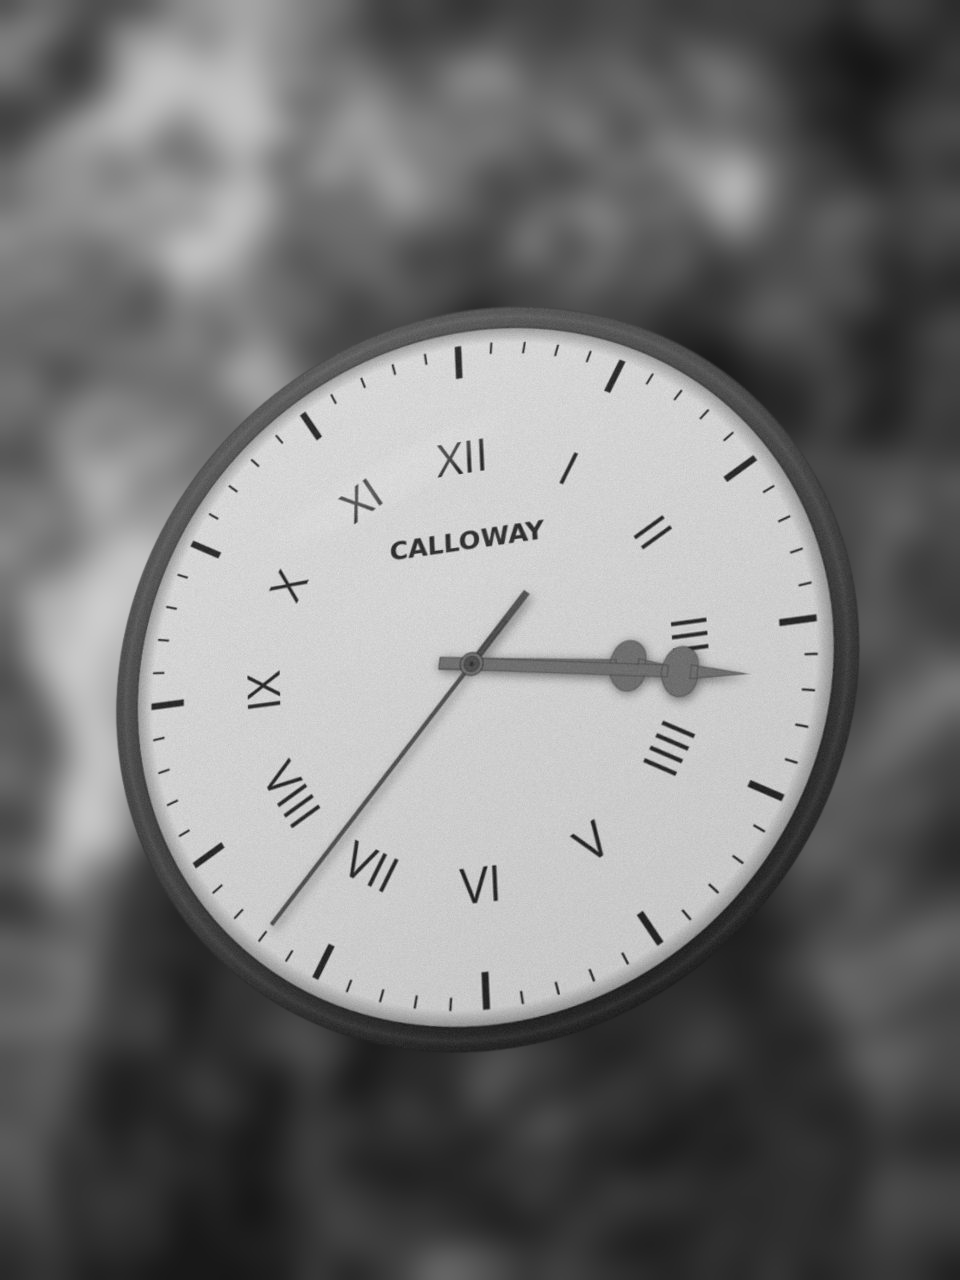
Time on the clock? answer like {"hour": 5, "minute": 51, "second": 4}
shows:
{"hour": 3, "minute": 16, "second": 37}
